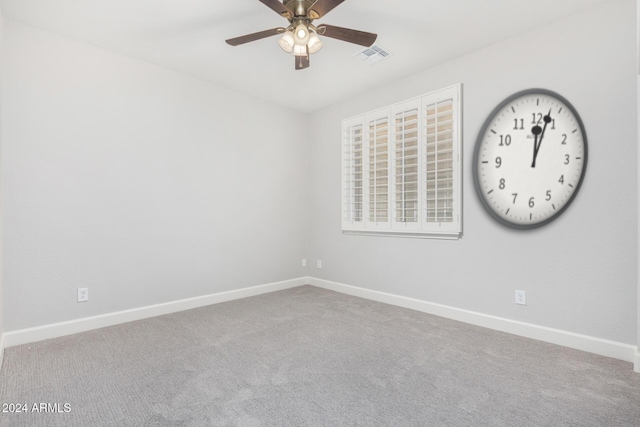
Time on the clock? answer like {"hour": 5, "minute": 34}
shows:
{"hour": 12, "minute": 3}
